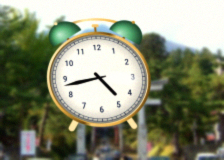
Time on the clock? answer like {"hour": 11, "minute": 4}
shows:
{"hour": 4, "minute": 43}
